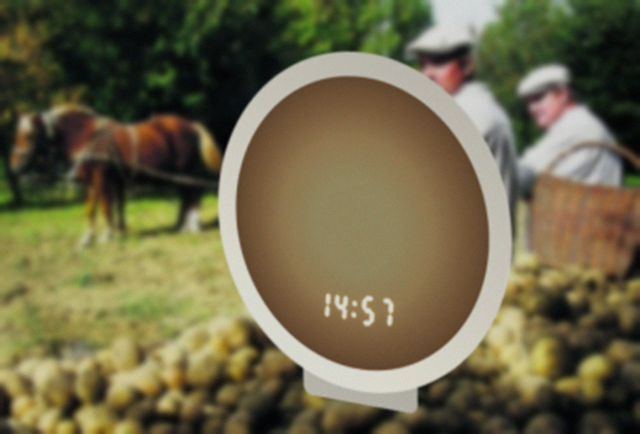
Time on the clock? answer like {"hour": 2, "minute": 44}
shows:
{"hour": 14, "minute": 57}
